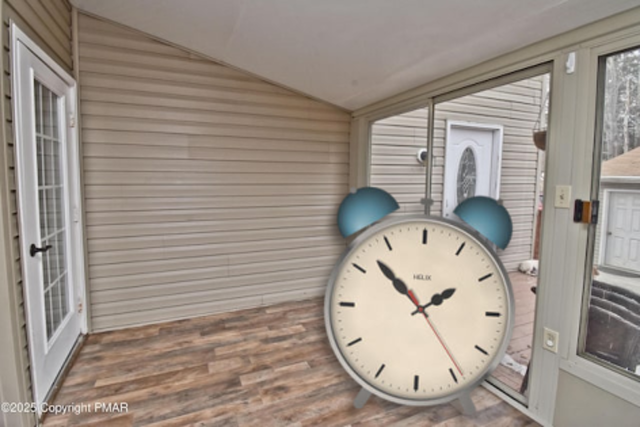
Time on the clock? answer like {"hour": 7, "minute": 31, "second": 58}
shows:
{"hour": 1, "minute": 52, "second": 24}
